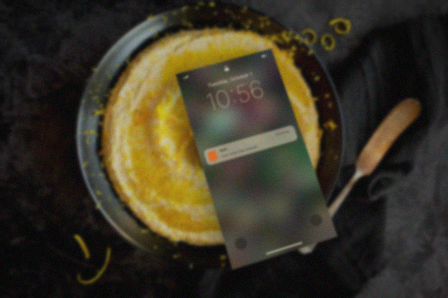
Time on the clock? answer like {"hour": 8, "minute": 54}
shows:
{"hour": 10, "minute": 56}
